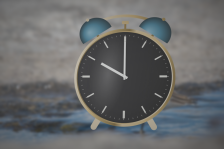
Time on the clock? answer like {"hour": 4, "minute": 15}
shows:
{"hour": 10, "minute": 0}
